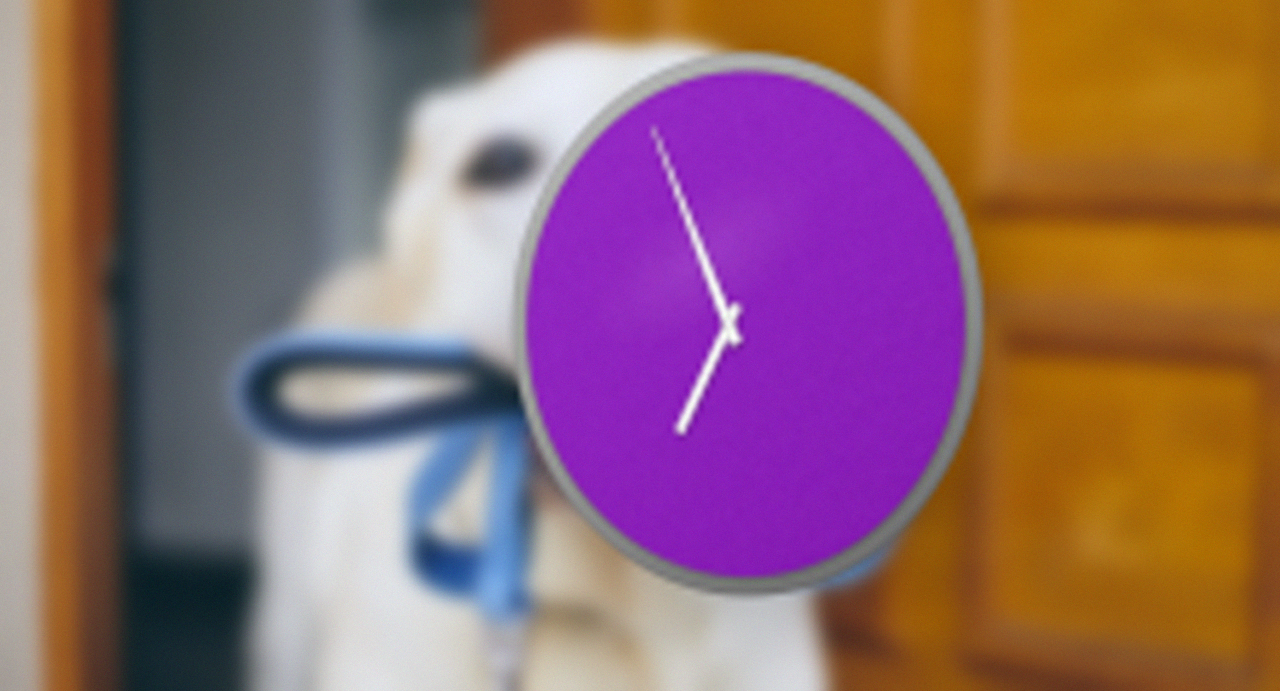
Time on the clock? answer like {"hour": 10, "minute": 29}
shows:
{"hour": 6, "minute": 56}
